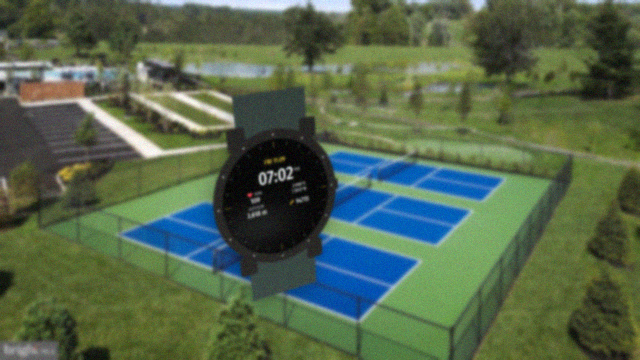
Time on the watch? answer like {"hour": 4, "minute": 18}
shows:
{"hour": 7, "minute": 2}
